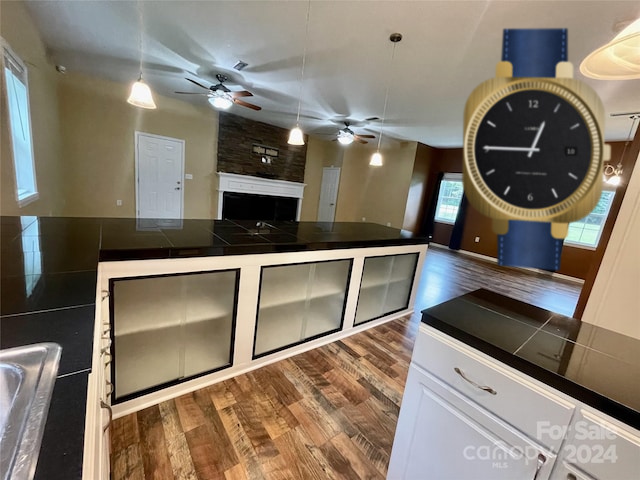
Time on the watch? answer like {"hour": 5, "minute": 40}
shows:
{"hour": 12, "minute": 45}
